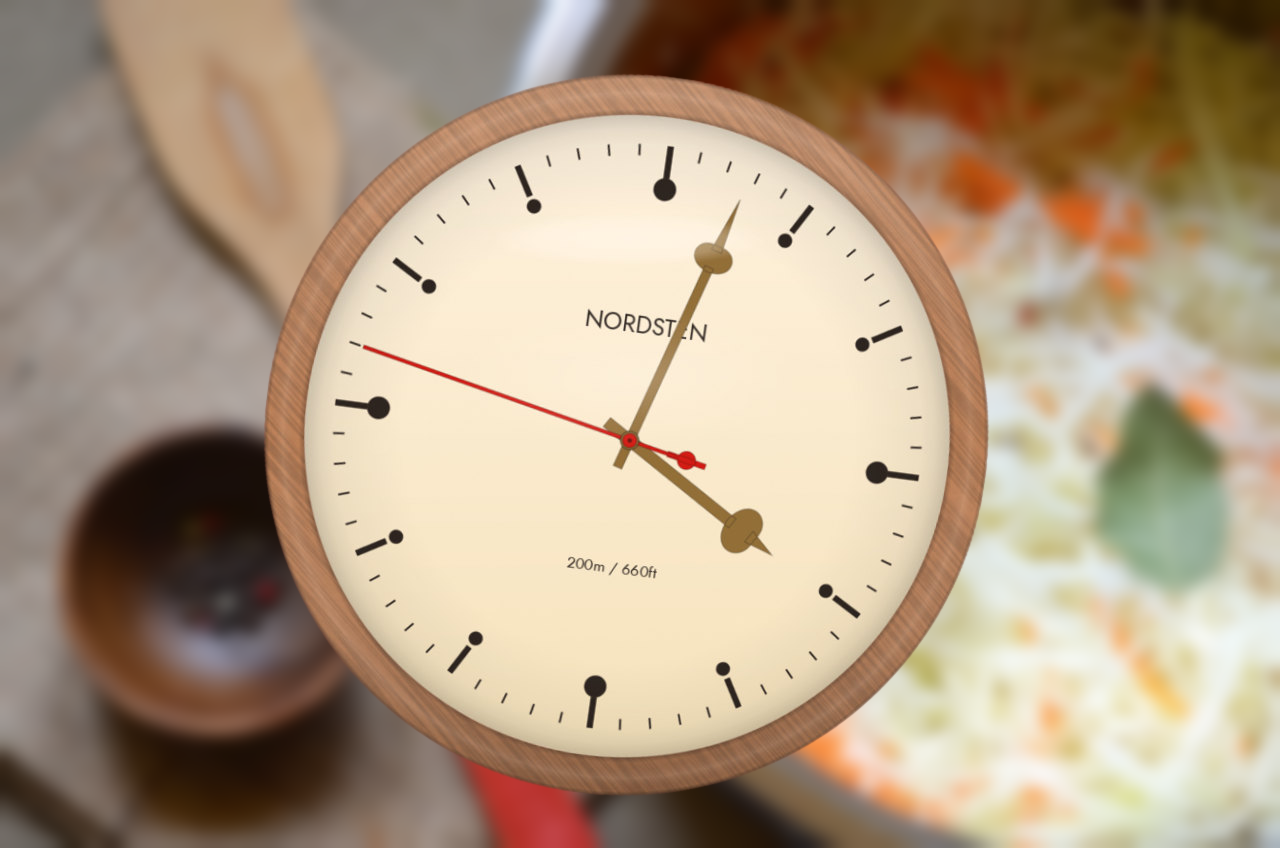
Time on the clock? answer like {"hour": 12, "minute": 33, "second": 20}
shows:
{"hour": 4, "minute": 2, "second": 47}
